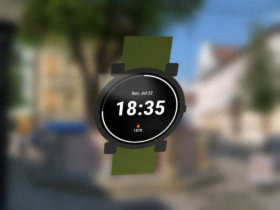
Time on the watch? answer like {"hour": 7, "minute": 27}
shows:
{"hour": 18, "minute": 35}
